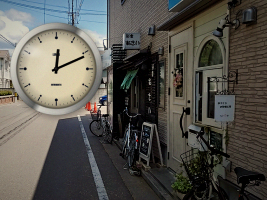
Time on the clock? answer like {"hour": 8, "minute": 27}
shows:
{"hour": 12, "minute": 11}
